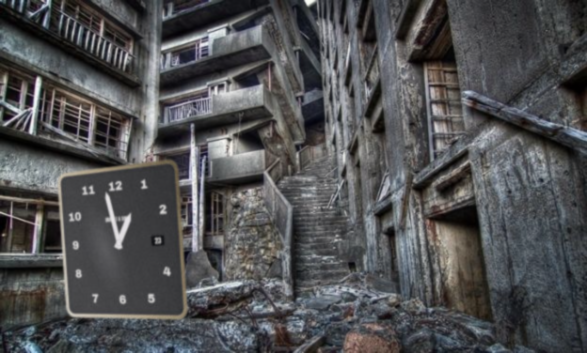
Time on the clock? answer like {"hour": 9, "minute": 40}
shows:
{"hour": 12, "minute": 58}
